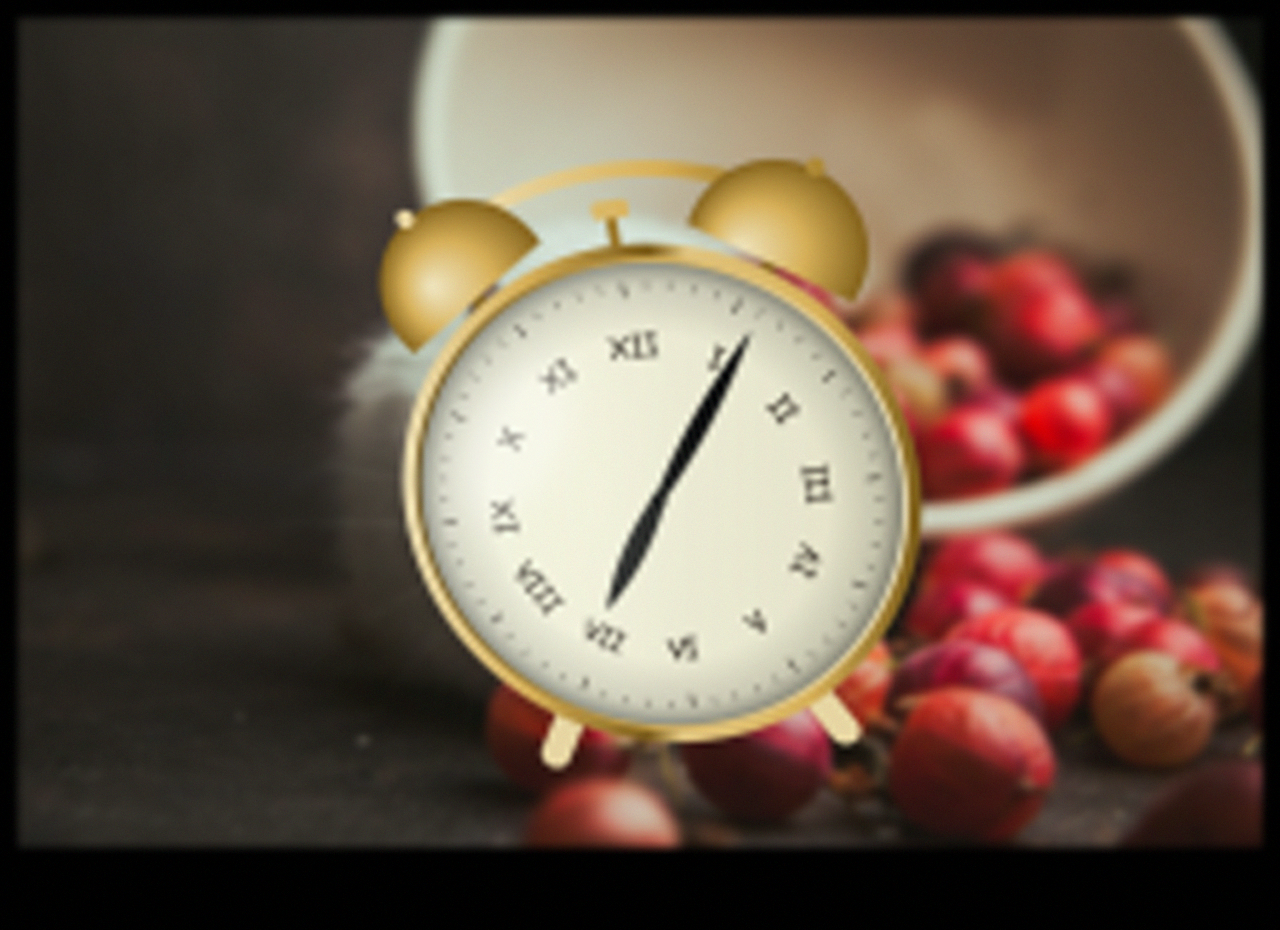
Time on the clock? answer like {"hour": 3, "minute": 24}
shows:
{"hour": 7, "minute": 6}
